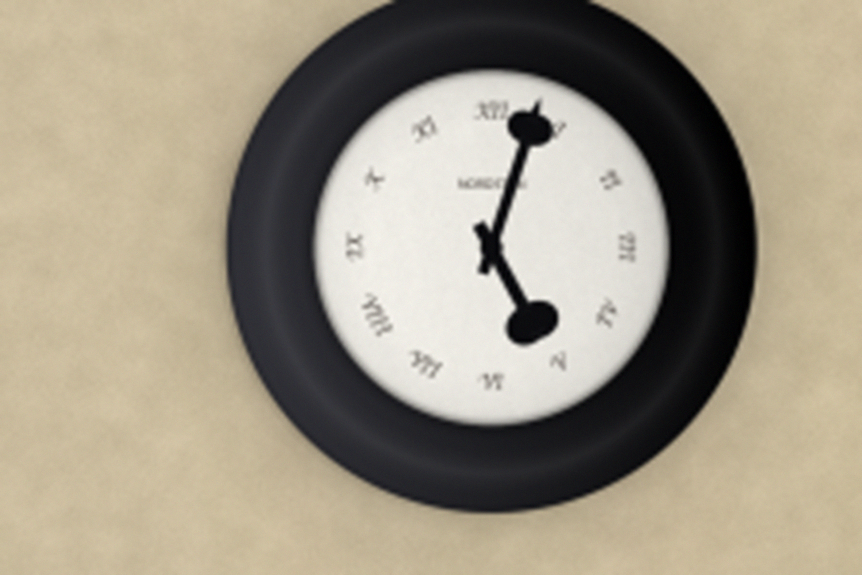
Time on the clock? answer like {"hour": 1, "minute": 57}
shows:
{"hour": 5, "minute": 3}
